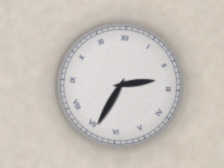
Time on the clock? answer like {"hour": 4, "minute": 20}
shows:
{"hour": 2, "minute": 34}
